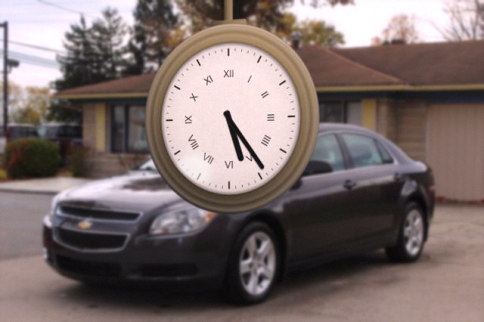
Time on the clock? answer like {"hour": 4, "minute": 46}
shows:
{"hour": 5, "minute": 24}
